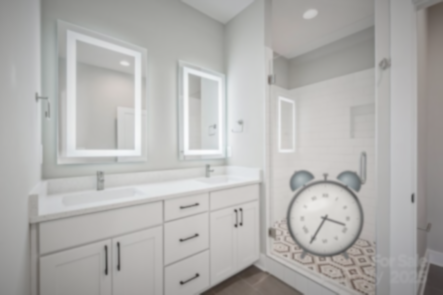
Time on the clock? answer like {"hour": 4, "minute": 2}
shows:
{"hour": 3, "minute": 35}
